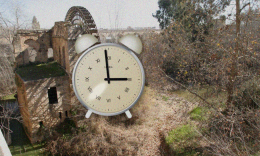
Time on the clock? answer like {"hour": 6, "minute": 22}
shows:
{"hour": 2, "minute": 59}
